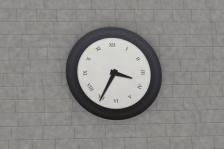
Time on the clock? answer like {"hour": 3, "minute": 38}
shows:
{"hour": 3, "minute": 35}
